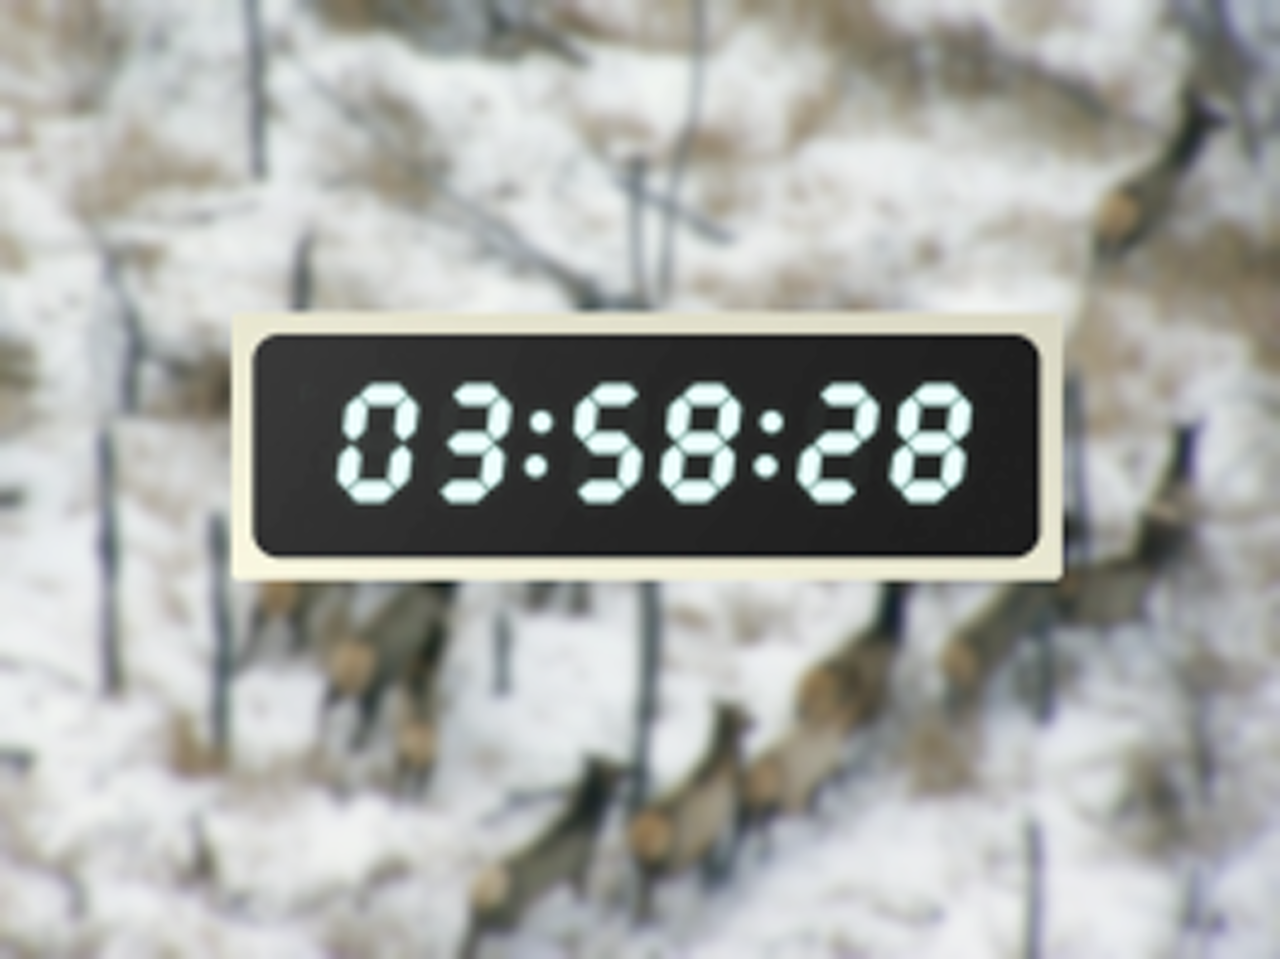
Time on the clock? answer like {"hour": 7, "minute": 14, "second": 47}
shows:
{"hour": 3, "minute": 58, "second": 28}
